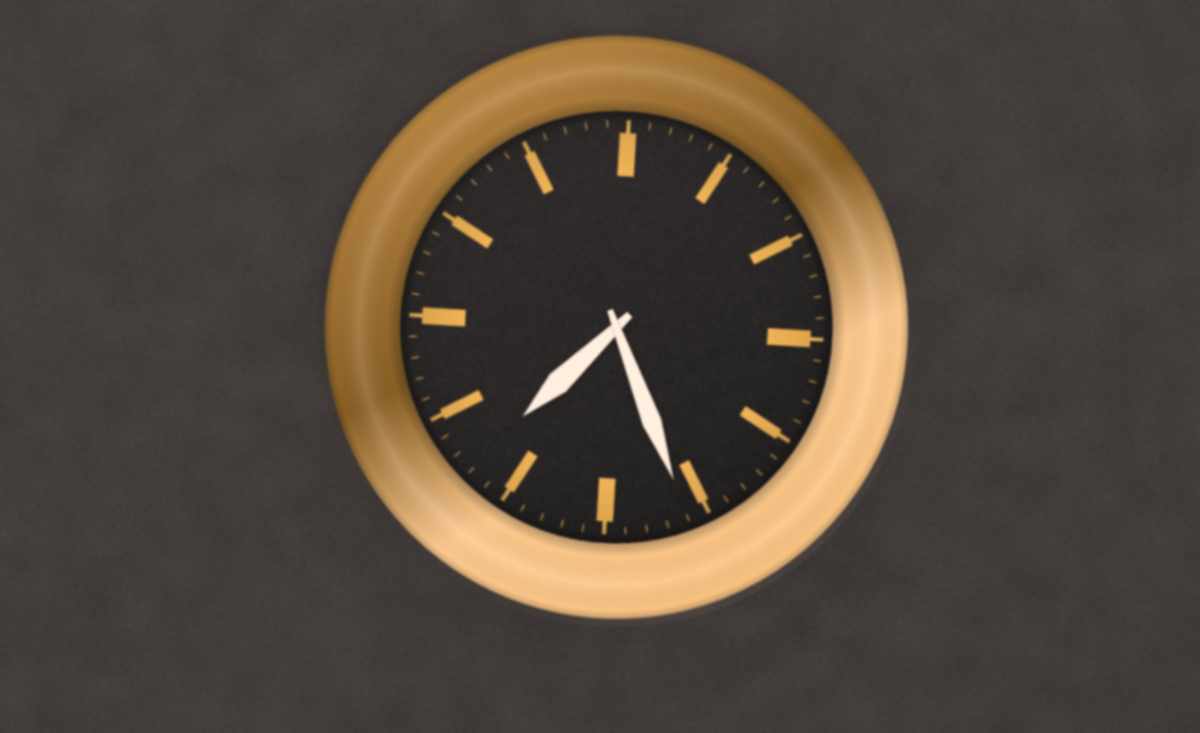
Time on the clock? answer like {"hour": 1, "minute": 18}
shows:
{"hour": 7, "minute": 26}
